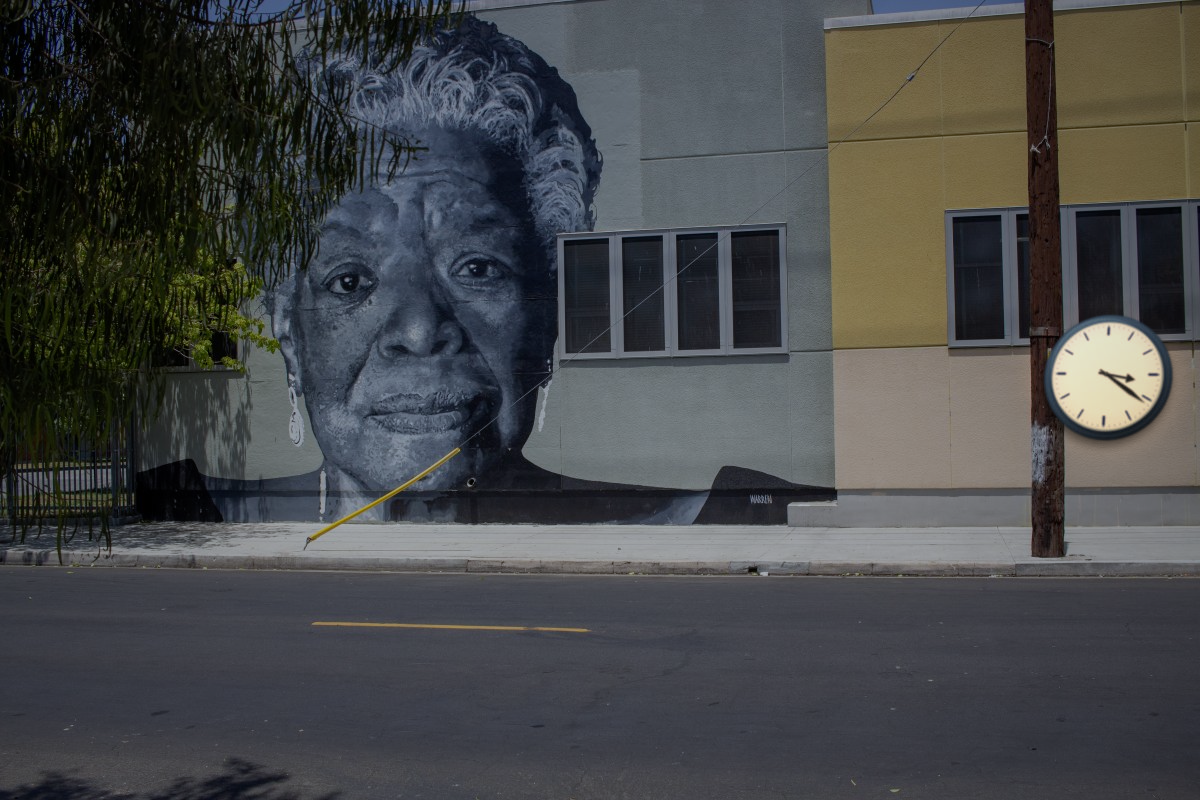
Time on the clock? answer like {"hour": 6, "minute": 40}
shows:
{"hour": 3, "minute": 21}
